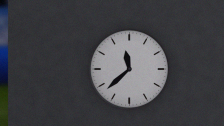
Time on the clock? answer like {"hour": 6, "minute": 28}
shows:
{"hour": 11, "minute": 38}
